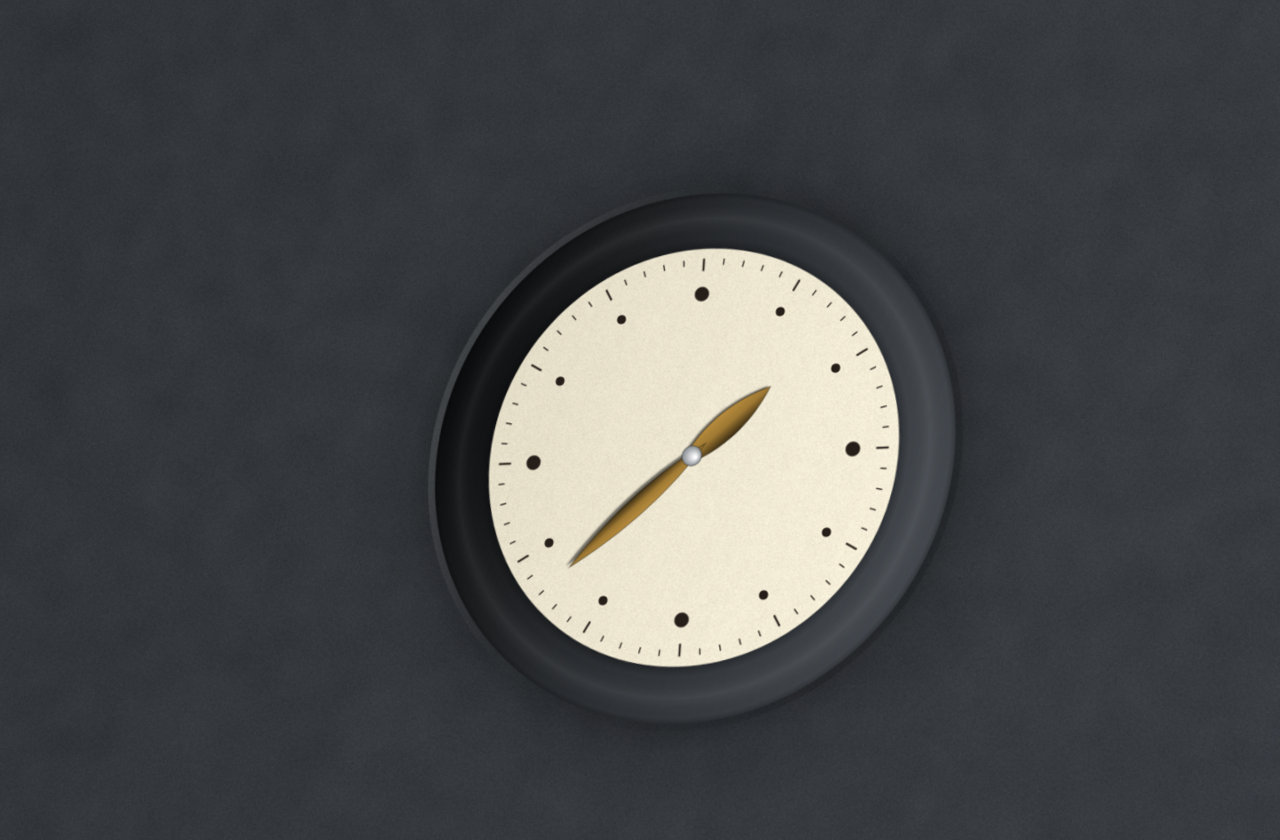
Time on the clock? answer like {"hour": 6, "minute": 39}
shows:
{"hour": 1, "minute": 38}
